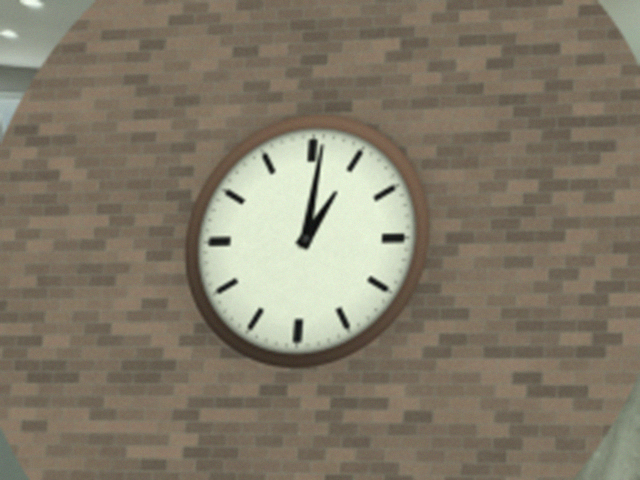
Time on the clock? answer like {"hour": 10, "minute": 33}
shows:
{"hour": 1, "minute": 1}
